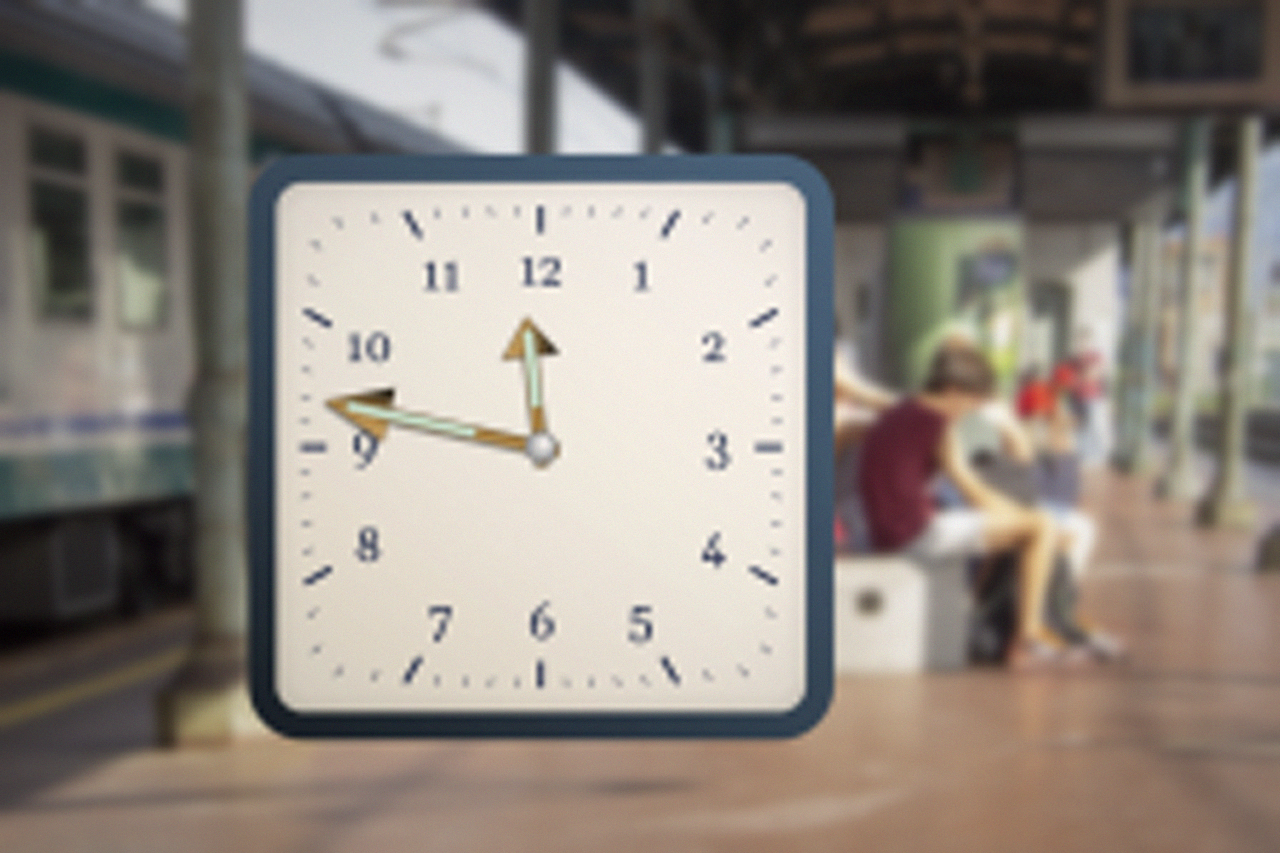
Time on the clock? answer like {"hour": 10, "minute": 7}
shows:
{"hour": 11, "minute": 47}
